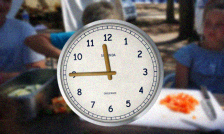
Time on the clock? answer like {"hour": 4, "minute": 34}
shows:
{"hour": 11, "minute": 45}
